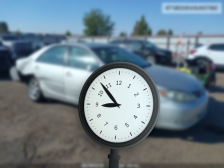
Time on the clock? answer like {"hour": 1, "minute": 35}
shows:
{"hour": 8, "minute": 53}
